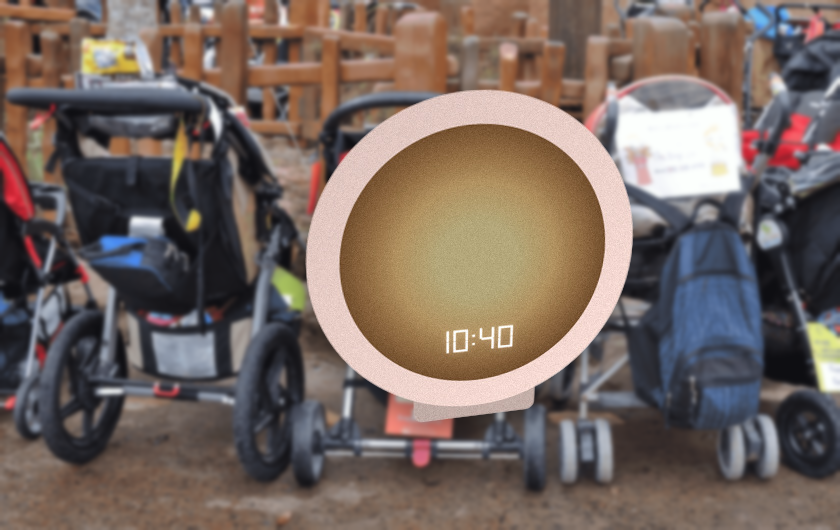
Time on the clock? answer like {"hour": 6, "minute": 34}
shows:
{"hour": 10, "minute": 40}
